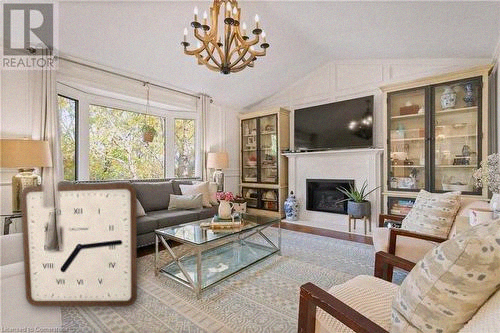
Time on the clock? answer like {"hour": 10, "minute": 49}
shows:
{"hour": 7, "minute": 14}
